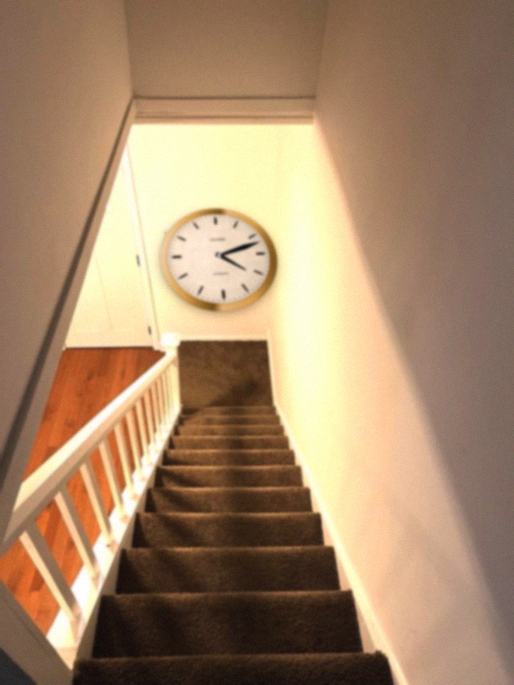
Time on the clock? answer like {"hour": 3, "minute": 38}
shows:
{"hour": 4, "minute": 12}
